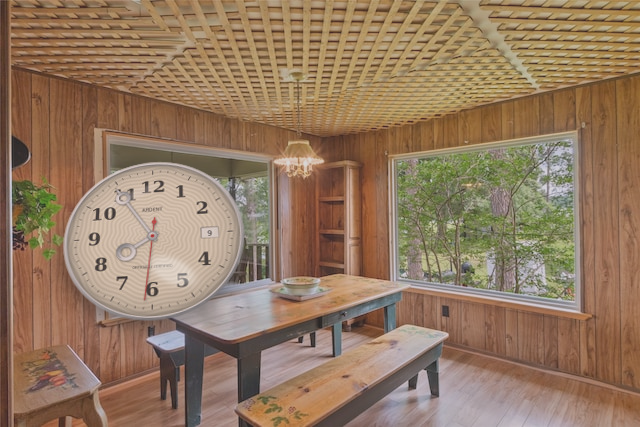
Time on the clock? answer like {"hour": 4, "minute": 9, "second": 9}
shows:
{"hour": 7, "minute": 54, "second": 31}
